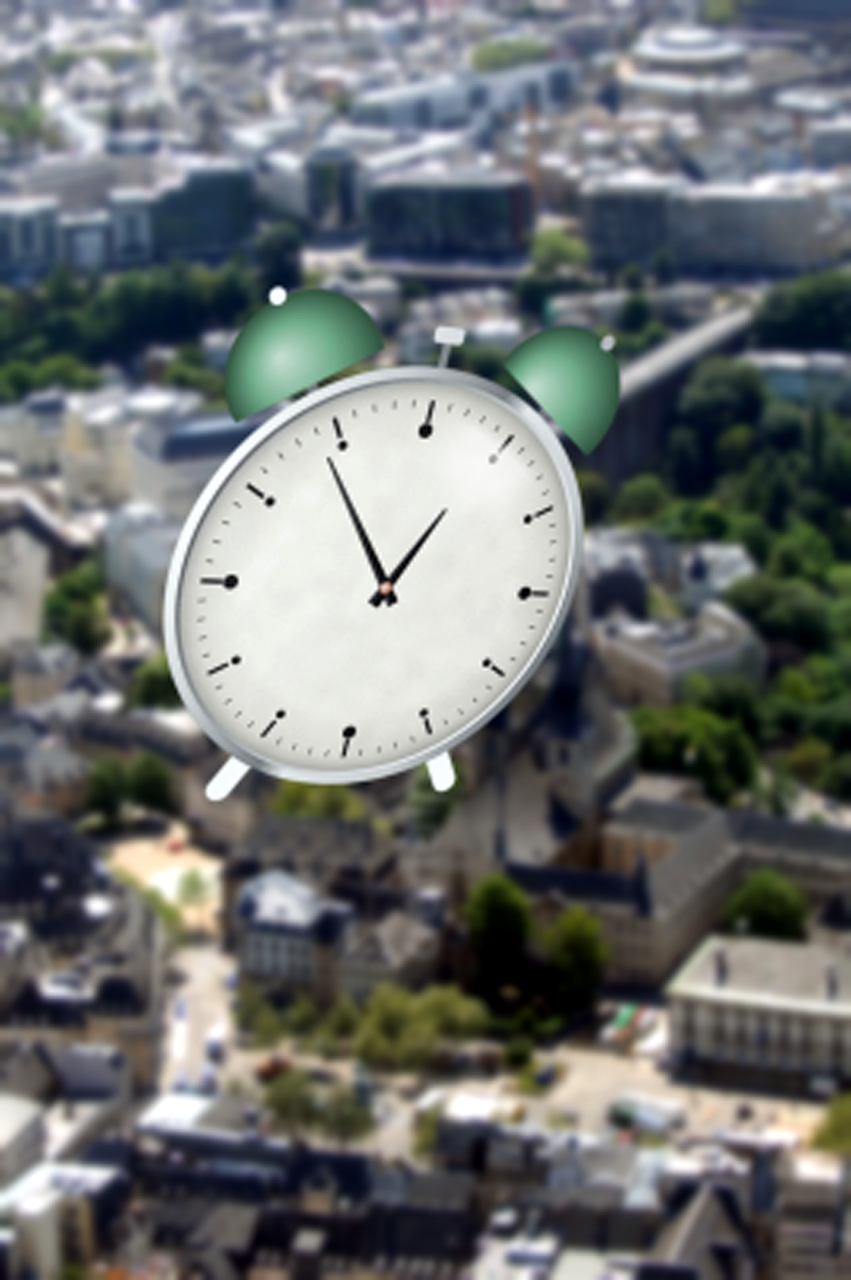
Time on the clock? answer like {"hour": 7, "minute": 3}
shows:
{"hour": 12, "minute": 54}
